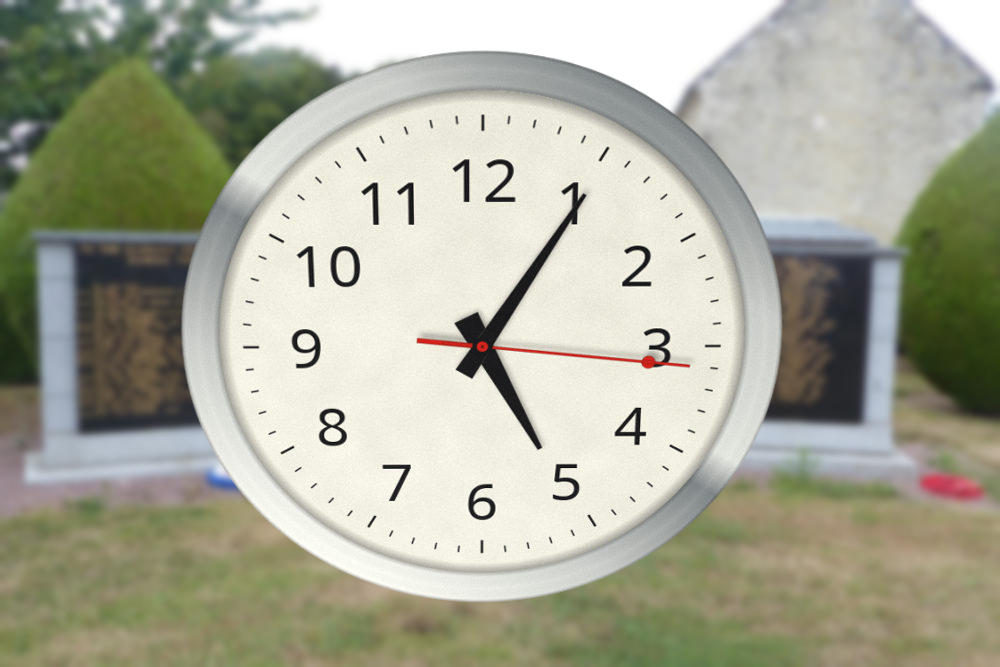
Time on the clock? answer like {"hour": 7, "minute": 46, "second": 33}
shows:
{"hour": 5, "minute": 5, "second": 16}
